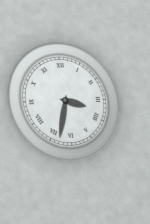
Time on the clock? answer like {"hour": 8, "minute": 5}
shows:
{"hour": 3, "minute": 33}
